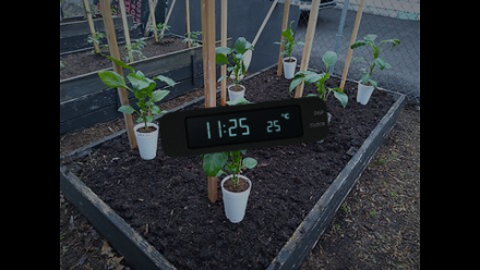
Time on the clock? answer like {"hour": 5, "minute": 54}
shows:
{"hour": 11, "minute": 25}
